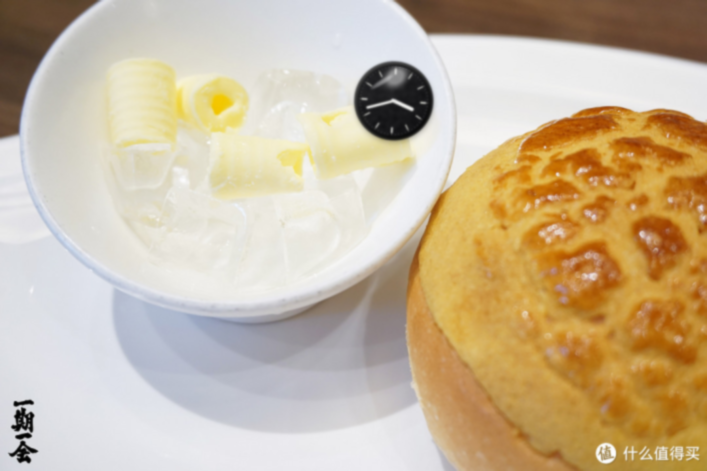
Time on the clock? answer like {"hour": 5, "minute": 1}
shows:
{"hour": 3, "minute": 42}
